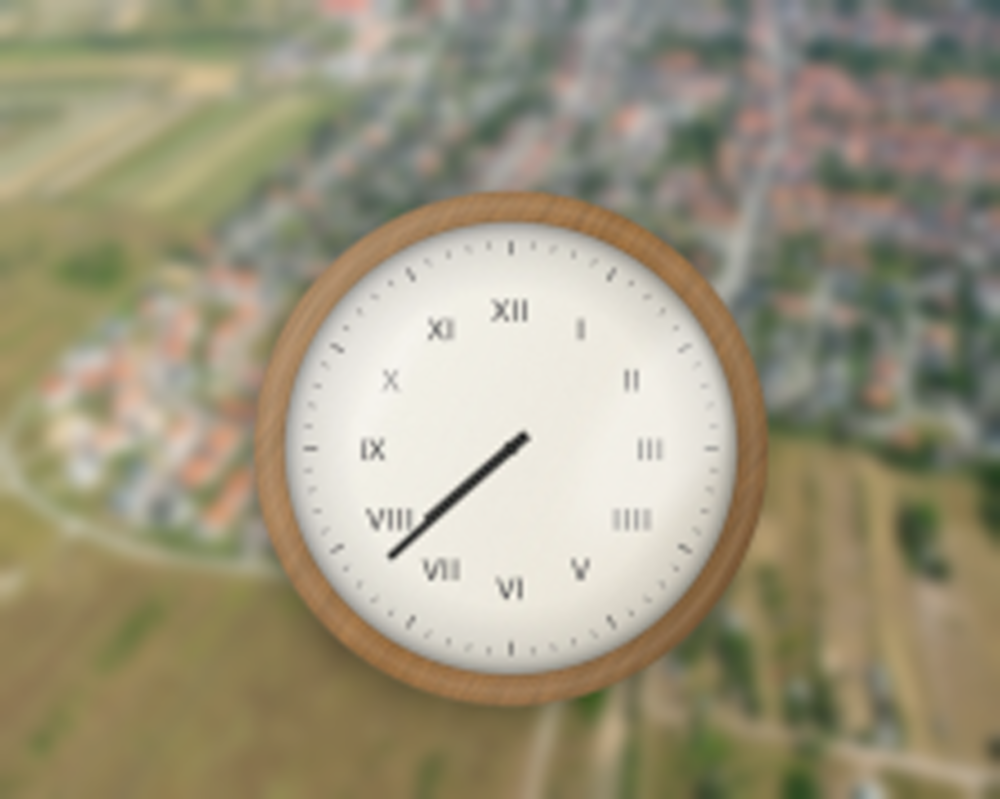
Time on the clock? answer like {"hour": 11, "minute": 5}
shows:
{"hour": 7, "minute": 38}
